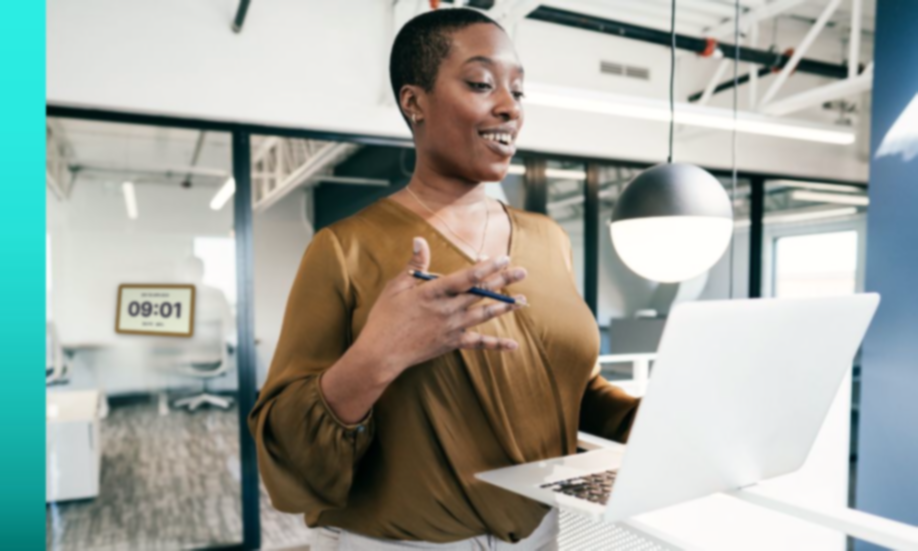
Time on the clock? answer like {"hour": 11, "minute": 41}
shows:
{"hour": 9, "minute": 1}
